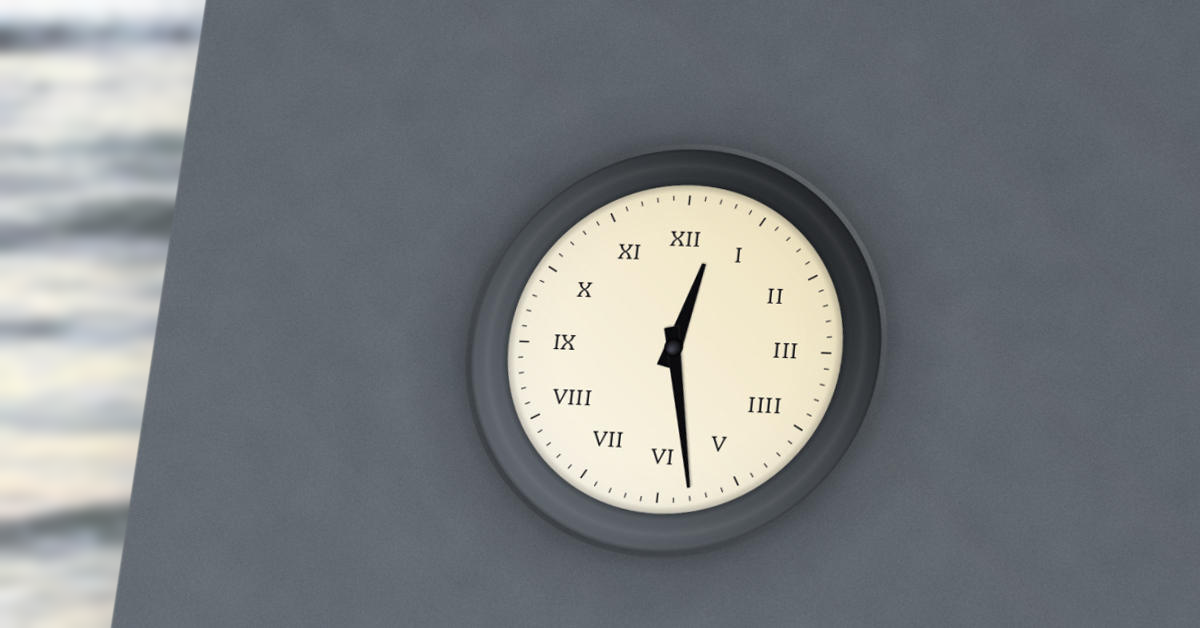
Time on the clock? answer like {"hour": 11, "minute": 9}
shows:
{"hour": 12, "minute": 28}
